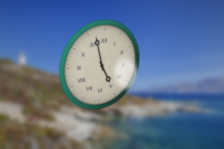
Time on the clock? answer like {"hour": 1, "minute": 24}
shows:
{"hour": 4, "minute": 57}
